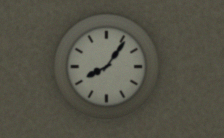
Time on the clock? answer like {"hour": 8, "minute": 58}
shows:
{"hour": 8, "minute": 6}
